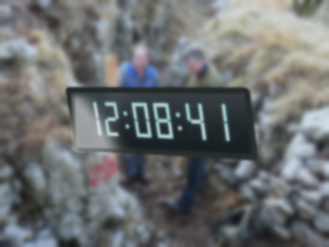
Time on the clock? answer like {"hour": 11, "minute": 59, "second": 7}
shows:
{"hour": 12, "minute": 8, "second": 41}
